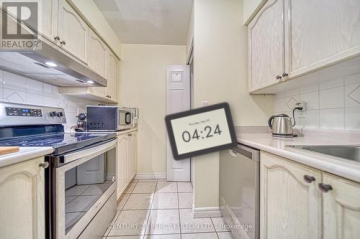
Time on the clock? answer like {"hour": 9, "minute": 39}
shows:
{"hour": 4, "minute": 24}
